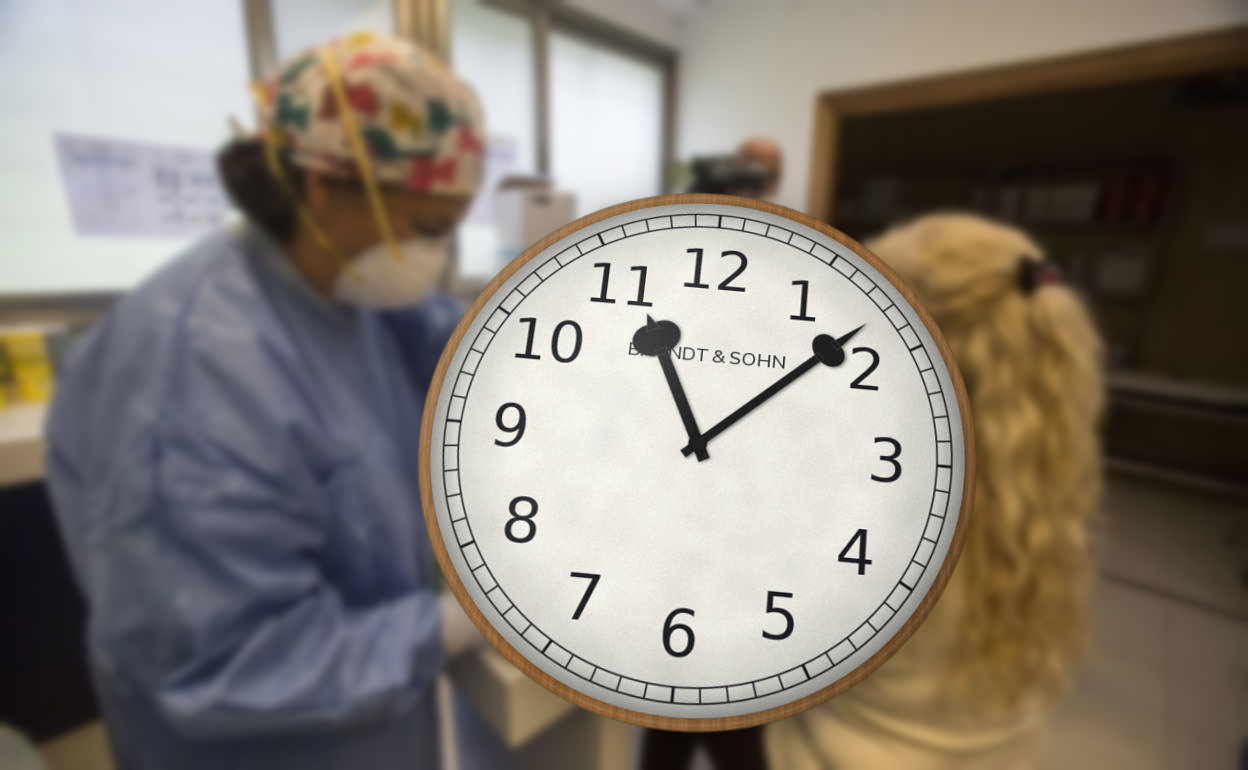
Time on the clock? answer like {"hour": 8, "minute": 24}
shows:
{"hour": 11, "minute": 8}
